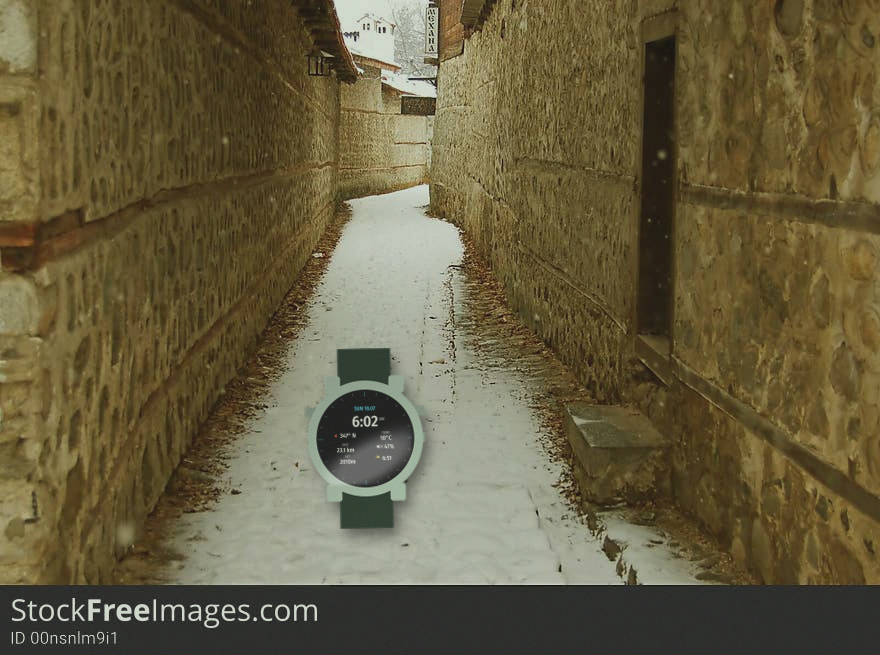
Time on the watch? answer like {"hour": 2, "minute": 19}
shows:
{"hour": 6, "minute": 2}
